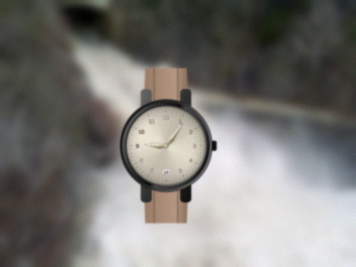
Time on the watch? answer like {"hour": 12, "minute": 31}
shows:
{"hour": 9, "minute": 6}
